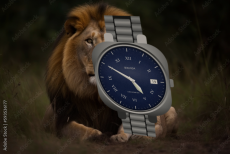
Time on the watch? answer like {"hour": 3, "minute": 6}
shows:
{"hour": 4, "minute": 50}
